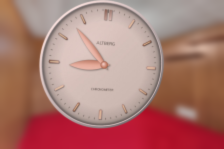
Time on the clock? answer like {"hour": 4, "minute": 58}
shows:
{"hour": 8, "minute": 53}
